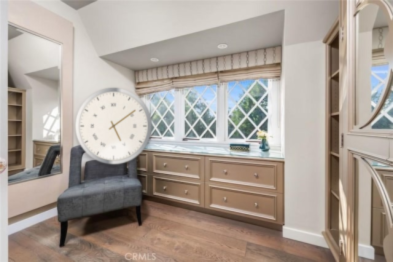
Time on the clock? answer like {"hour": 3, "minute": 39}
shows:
{"hour": 5, "minute": 9}
